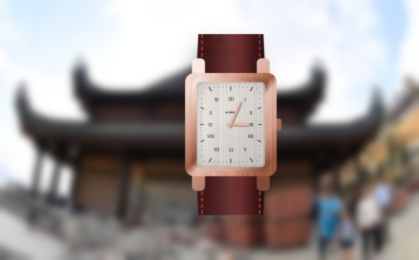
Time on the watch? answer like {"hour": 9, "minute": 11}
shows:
{"hour": 3, "minute": 4}
